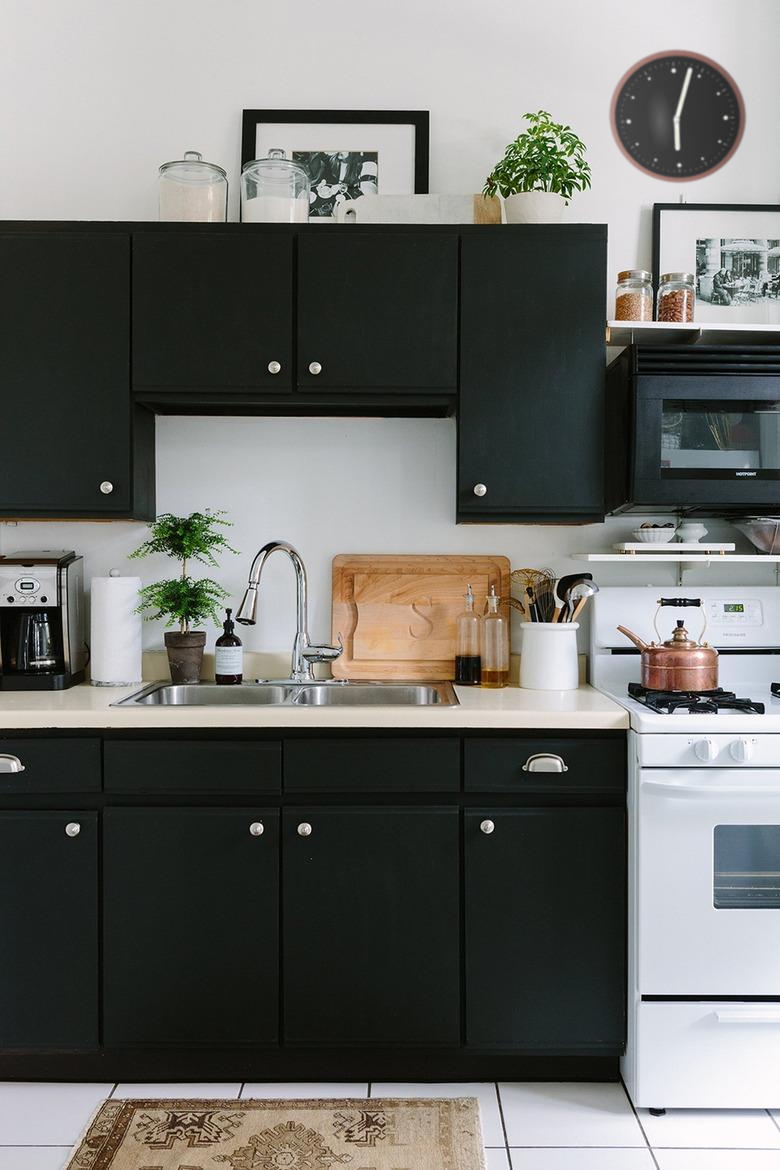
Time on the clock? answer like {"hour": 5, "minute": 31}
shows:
{"hour": 6, "minute": 3}
